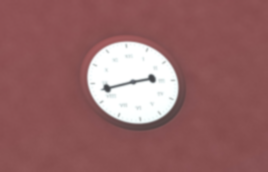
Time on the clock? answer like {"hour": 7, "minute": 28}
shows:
{"hour": 2, "minute": 43}
